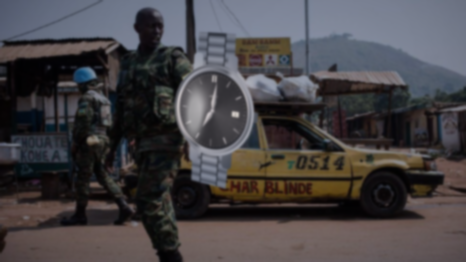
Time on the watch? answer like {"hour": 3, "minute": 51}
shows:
{"hour": 7, "minute": 1}
